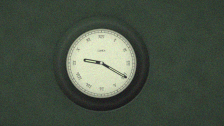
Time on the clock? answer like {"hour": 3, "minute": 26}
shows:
{"hour": 9, "minute": 20}
